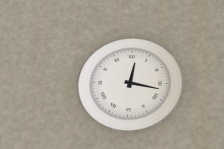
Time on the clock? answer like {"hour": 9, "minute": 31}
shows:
{"hour": 12, "minute": 17}
